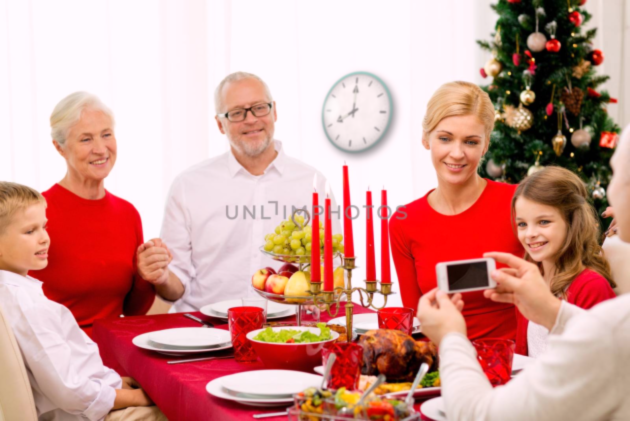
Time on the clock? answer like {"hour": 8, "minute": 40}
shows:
{"hour": 8, "minute": 0}
